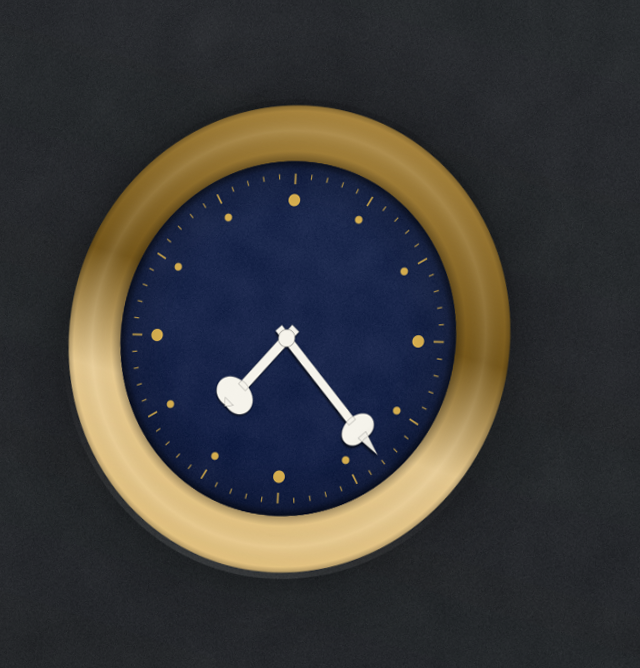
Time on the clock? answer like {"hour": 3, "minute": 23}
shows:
{"hour": 7, "minute": 23}
